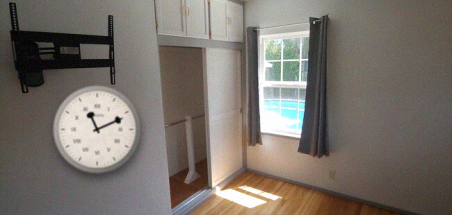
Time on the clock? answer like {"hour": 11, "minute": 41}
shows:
{"hour": 11, "minute": 11}
